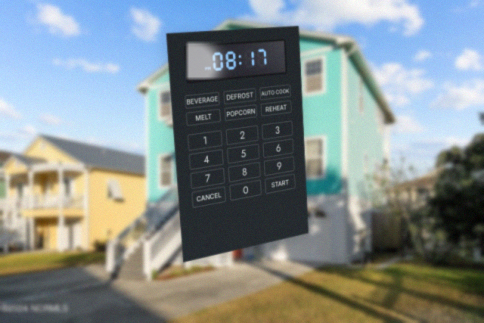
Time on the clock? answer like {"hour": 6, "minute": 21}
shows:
{"hour": 8, "minute": 17}
